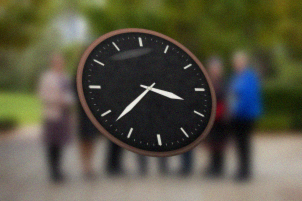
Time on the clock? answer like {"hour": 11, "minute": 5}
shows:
{"hour": 3, "minute": 38}
